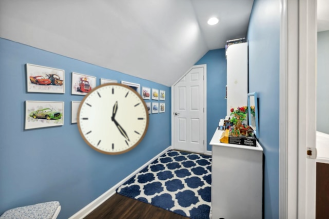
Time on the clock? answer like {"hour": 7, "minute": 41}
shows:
{"hour": 12, "minute": 24}
